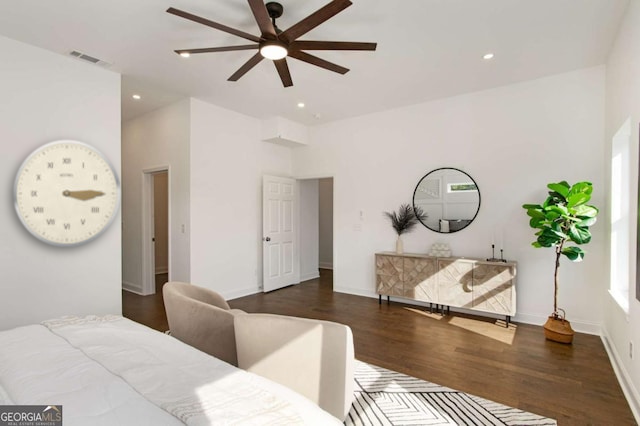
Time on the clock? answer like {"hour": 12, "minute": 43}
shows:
{"hour": 3, "minute": 15}
